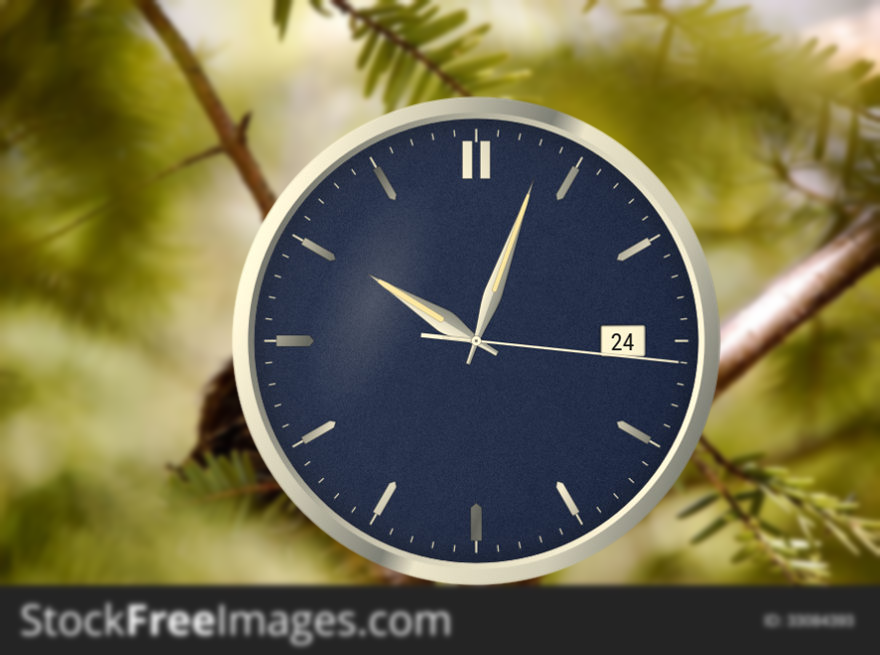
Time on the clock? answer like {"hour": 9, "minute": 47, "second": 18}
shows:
{"hour": 10, "minute": 3, "second": 16}
